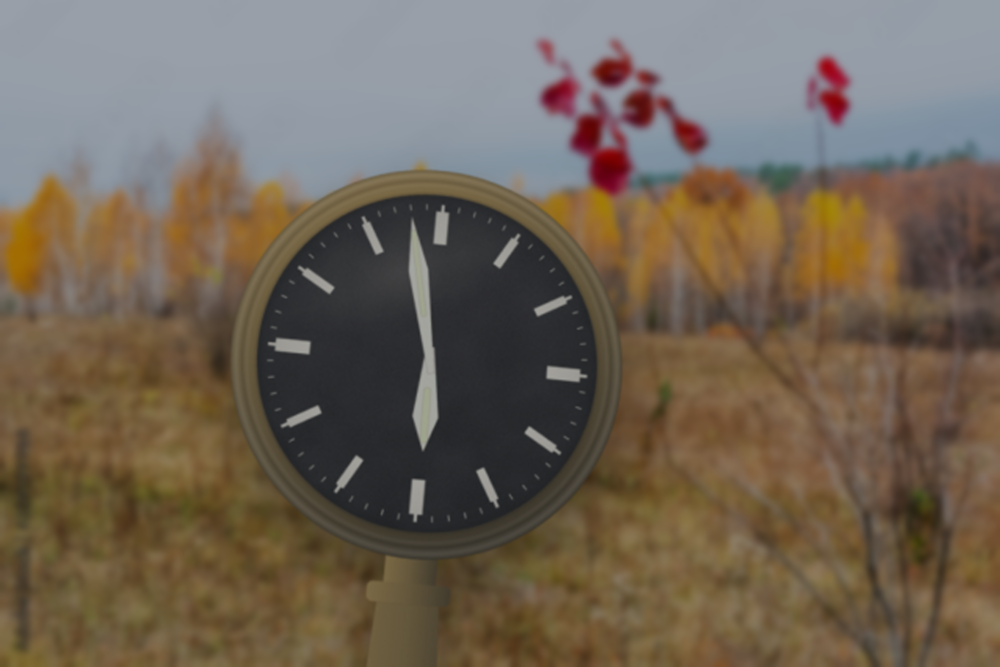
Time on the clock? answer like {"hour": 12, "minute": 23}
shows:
{"hour": 5, "minute": 58}
